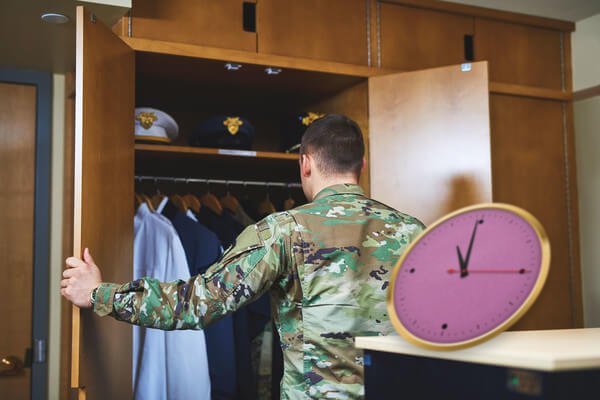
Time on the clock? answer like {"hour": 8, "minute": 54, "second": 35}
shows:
{"hour": 10, "minute": 59, "second": 15}
